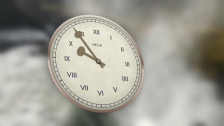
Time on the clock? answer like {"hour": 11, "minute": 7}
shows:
{"hour": 9, "minute": 54}
